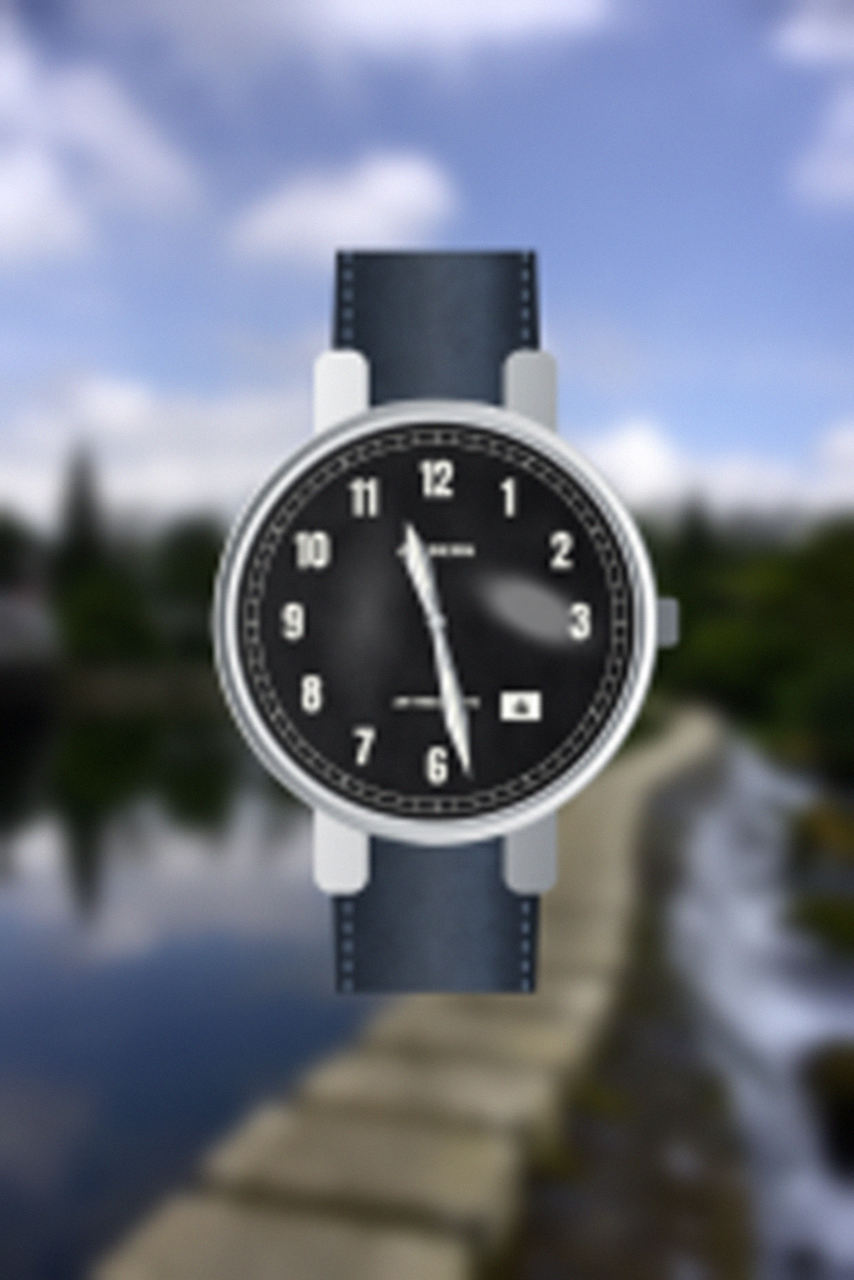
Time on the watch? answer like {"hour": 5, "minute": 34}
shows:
{"hour": 11, "minute": 28}
